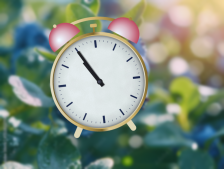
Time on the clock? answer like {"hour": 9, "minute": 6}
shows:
{"hour": 10, "minute": 55}
